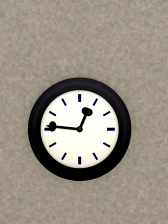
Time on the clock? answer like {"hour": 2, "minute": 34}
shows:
{"hour": 12, "minute": 46}
